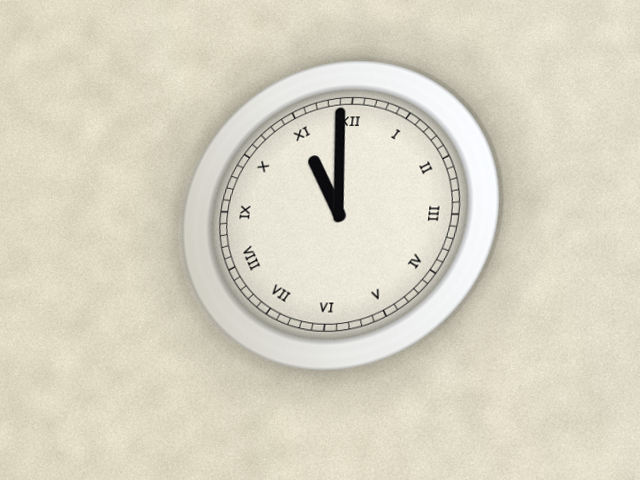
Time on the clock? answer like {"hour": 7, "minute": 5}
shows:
{"hour": 10, "minute": 59}
